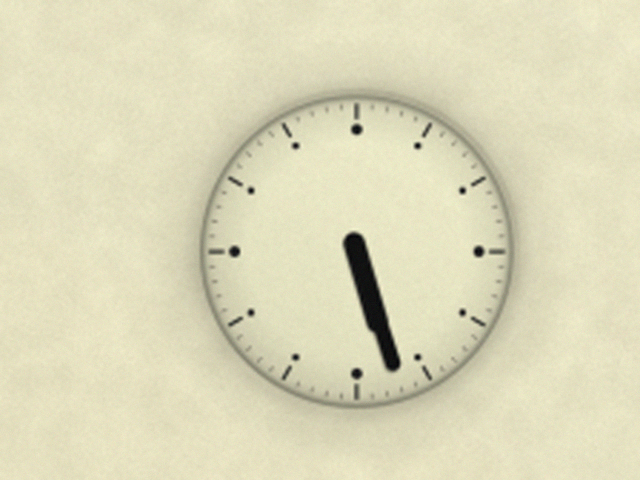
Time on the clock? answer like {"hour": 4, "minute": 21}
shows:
{"hour": 5, "minute": 27}
